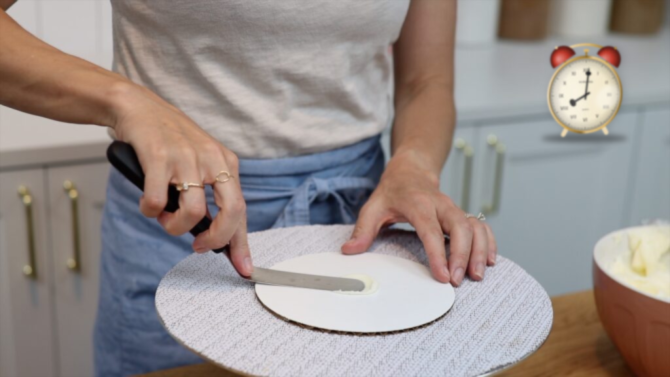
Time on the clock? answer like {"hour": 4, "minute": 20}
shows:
{"hour": 8, "minute": 1}
